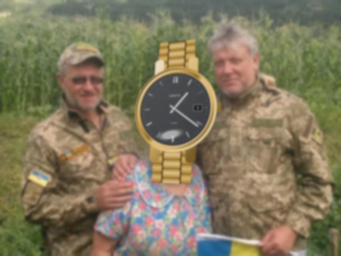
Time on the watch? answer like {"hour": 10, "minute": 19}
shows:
{"hour": 1, "minute": 21}
